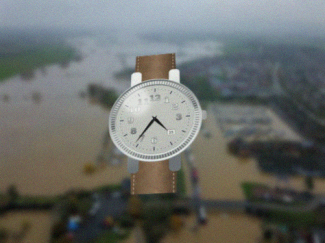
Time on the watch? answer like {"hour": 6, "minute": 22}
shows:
{"hour": 4, "minute": 36}
